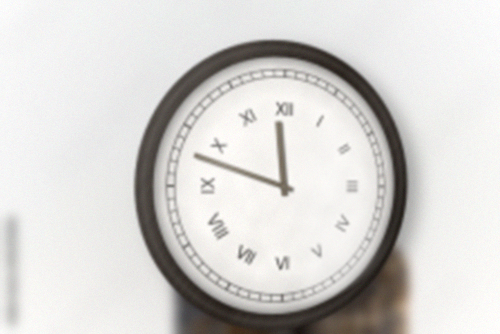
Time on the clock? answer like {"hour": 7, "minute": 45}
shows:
{"hour": 11, "minute": 48}
